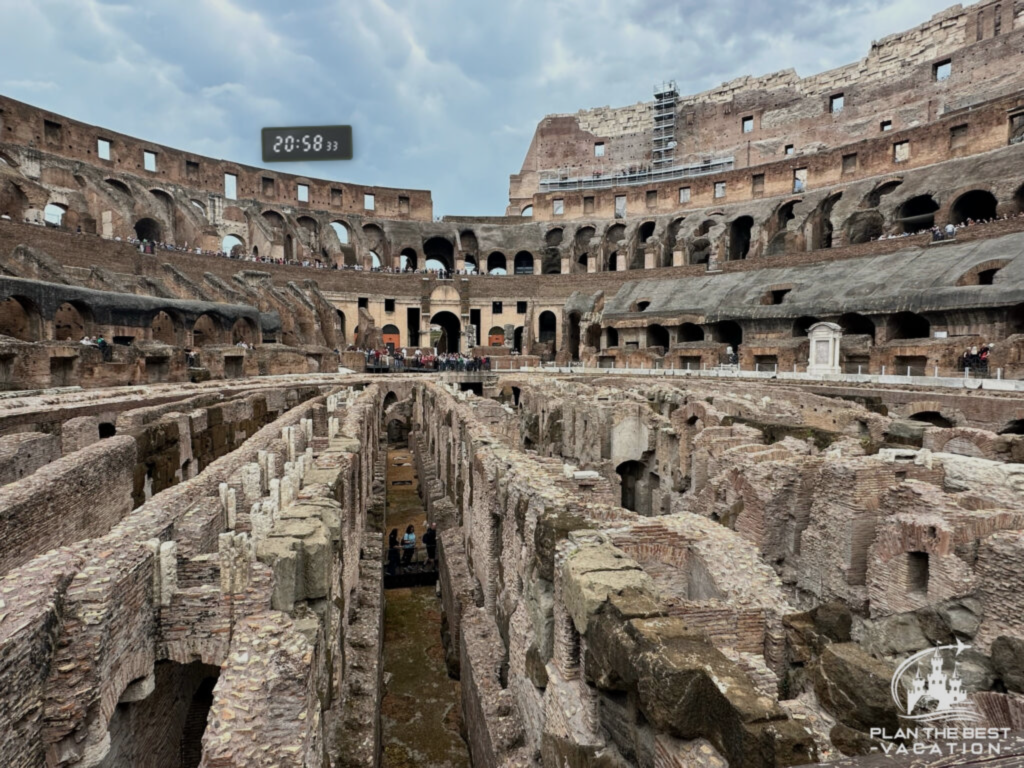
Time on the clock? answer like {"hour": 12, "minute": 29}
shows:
{"hour": 20, "minute": 58}
